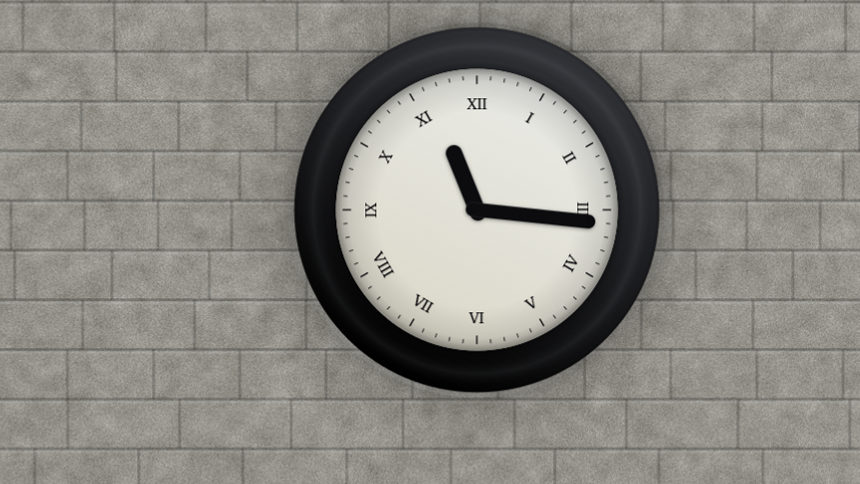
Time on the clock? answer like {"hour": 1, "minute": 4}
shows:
{"hour": 11, "minute": 16}
